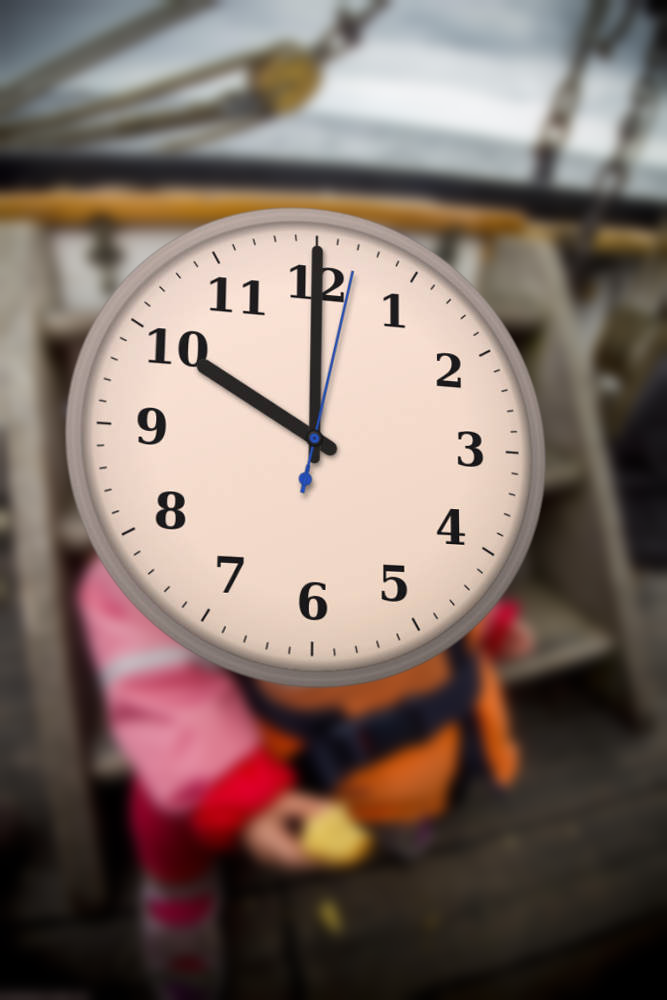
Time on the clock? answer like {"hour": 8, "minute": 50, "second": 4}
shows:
{"hour": 10, "minute": 0, "second": 2}
